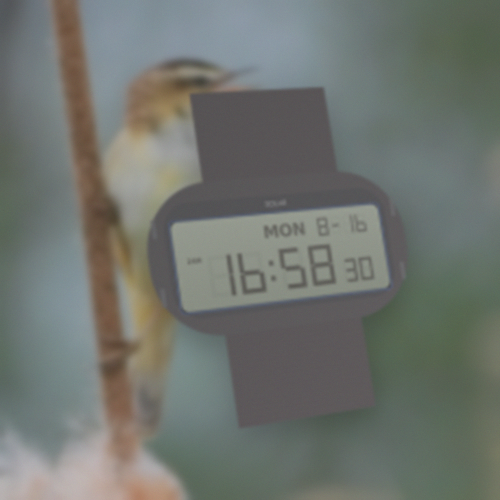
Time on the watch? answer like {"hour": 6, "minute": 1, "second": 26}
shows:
{"hour": 16, "minute": 58, "second": 30}
